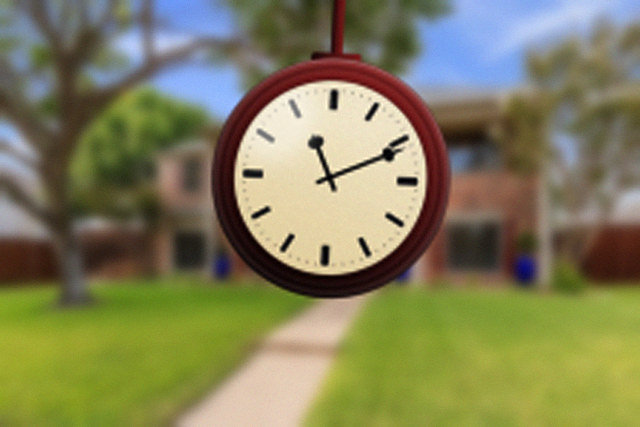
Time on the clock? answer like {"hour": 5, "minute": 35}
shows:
{"hour": 11, "minute": 11}
